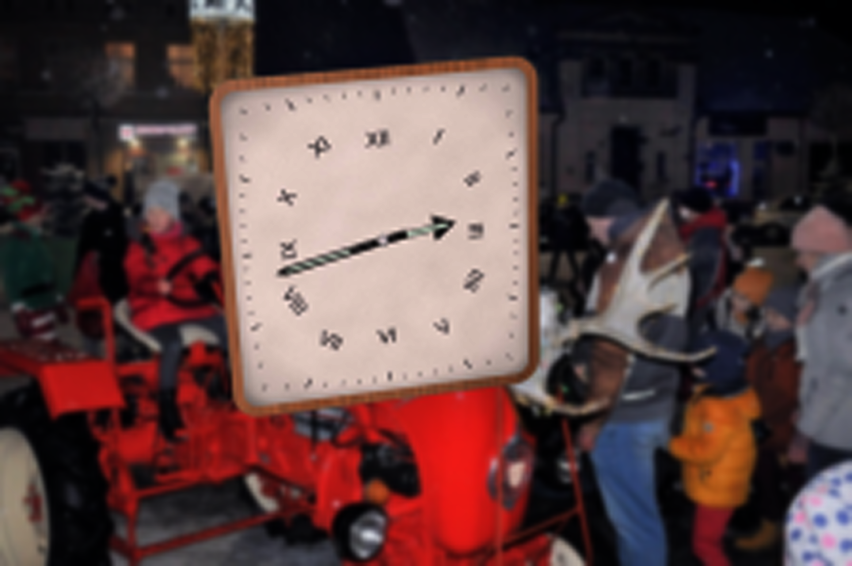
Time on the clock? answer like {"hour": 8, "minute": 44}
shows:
{"hour": 2, "minute": 43}
